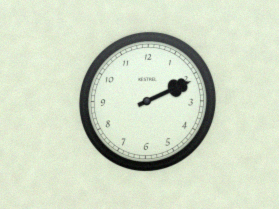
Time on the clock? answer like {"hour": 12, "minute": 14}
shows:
{"hour": 2, "minute": 11}
